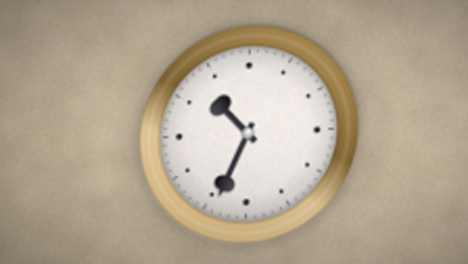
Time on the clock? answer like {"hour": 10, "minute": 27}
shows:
{"hour": 10, "minute": 34}
